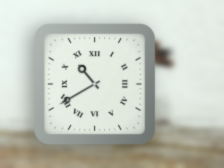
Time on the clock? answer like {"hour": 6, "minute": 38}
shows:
{"hour": 10, "minute": 40}
